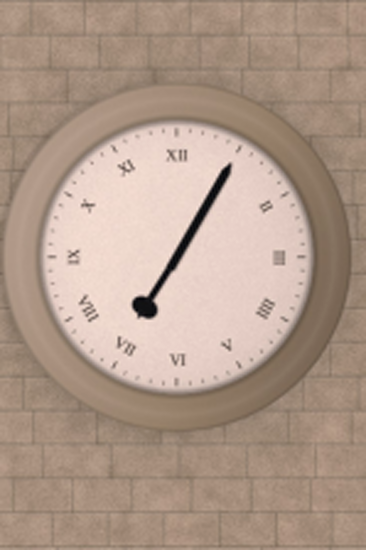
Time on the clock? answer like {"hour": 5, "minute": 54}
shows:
{"hour": 7, "minute": 5}
